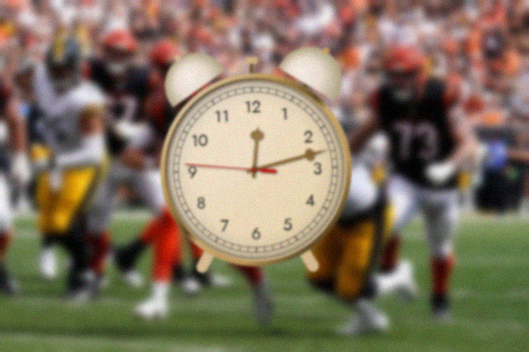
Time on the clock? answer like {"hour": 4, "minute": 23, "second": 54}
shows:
{"hour": 12, "minute": 12, "second": 46}
